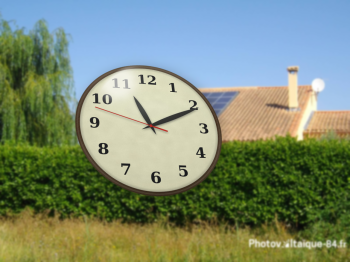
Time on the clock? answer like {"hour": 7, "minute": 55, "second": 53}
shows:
{"hour": 11, "minute": 10, "second": 48}
